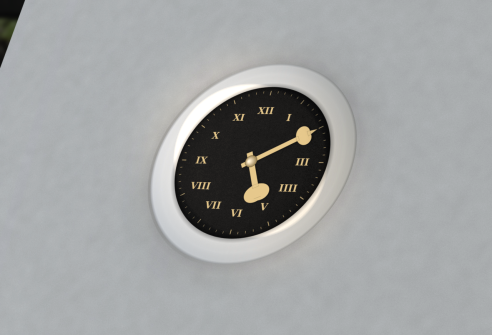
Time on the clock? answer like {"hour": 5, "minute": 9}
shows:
{"hour": 5, "minute": 10}
